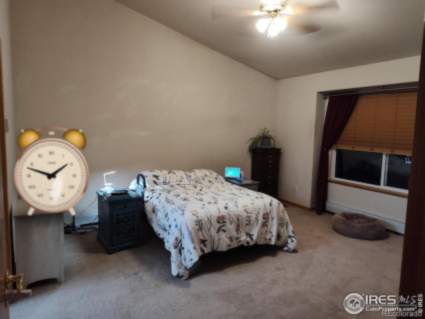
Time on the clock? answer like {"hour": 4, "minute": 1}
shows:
{"hour": 1, "minute": 48}
